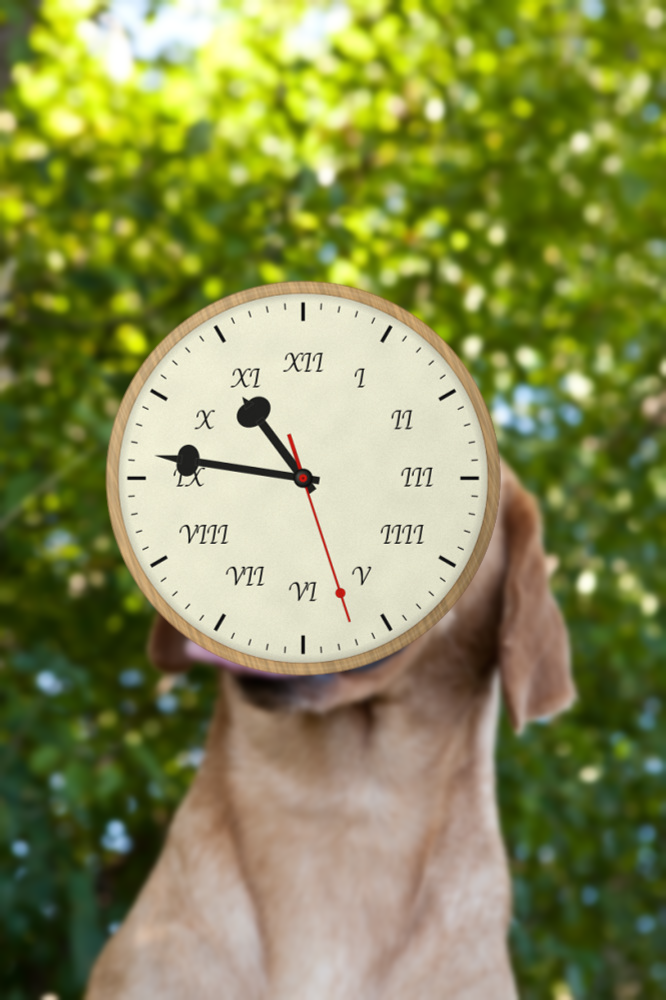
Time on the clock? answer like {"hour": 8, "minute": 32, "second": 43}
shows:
{"hour": 10, "minute": 46, "second": 27}
